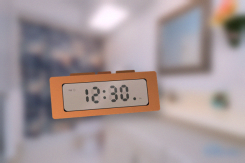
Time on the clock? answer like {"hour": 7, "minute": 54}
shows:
{"hour": 12, "minute": 30}
